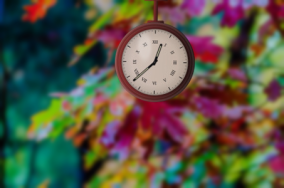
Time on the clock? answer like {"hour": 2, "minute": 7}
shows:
{"hour": 12, "minute": 38}
